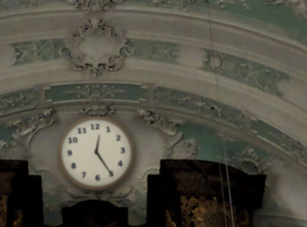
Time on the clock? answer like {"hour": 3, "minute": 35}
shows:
{"hour": 12, "minute": 25}
